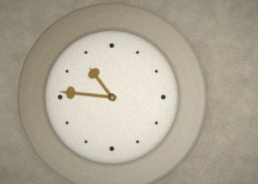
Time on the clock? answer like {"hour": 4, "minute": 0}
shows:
{"hour": 10, "minute": 46}
